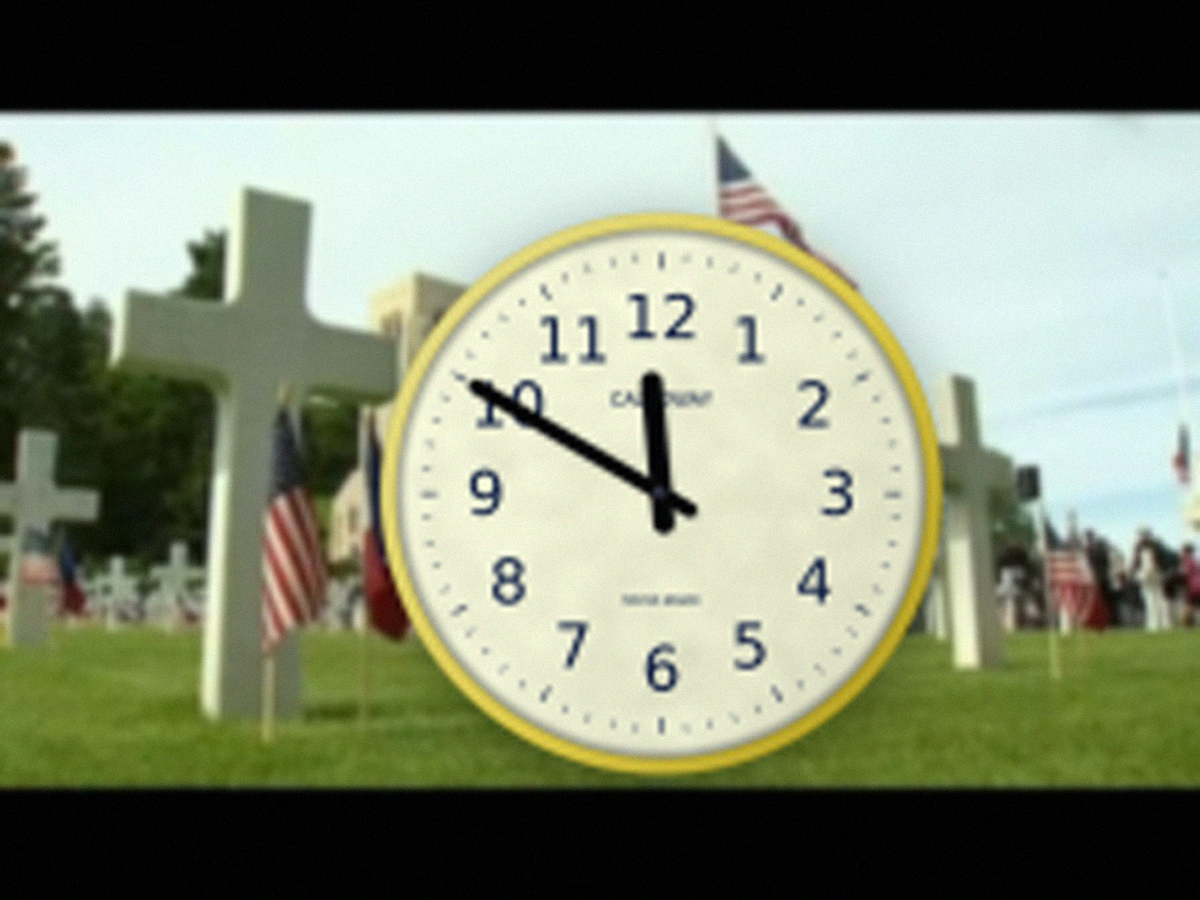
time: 11:50
